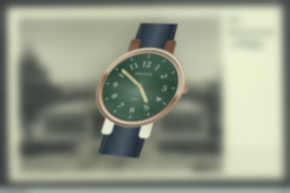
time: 4:51
